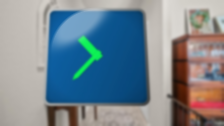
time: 10:37
